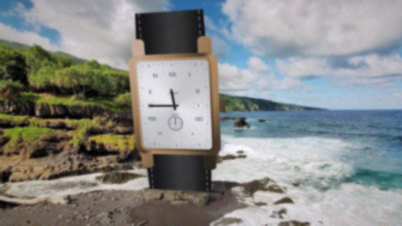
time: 11:45
